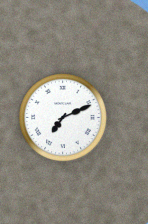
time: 7:11
